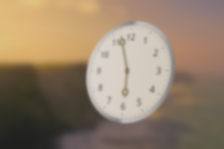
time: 5:57
